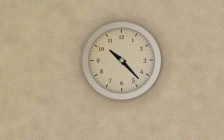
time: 10:23
